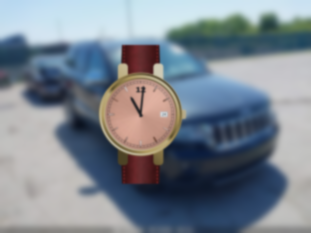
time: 11:01
